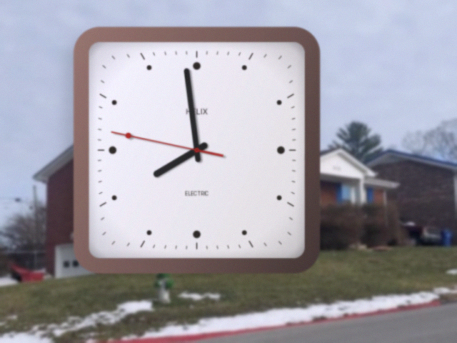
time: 7:58:47
